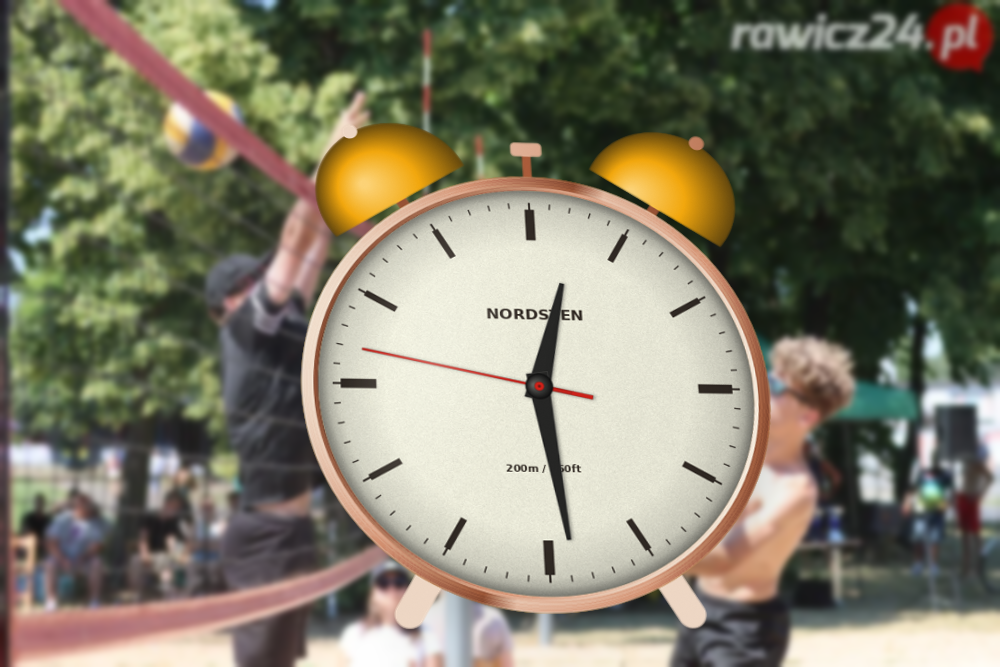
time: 12:28:47
